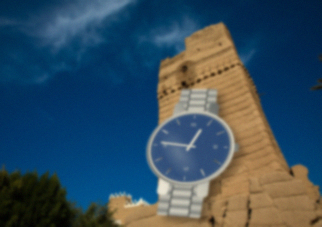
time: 12:46
